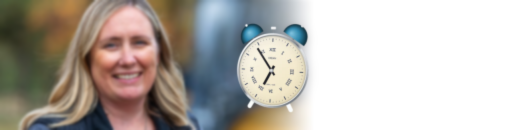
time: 6:54
